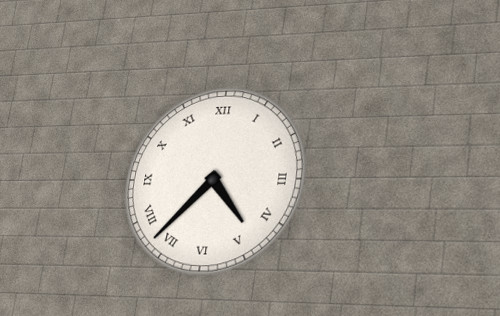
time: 4:37
